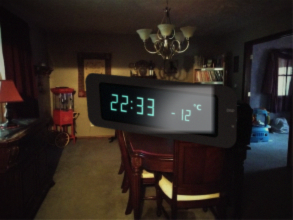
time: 22:33
